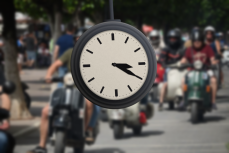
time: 3:20
